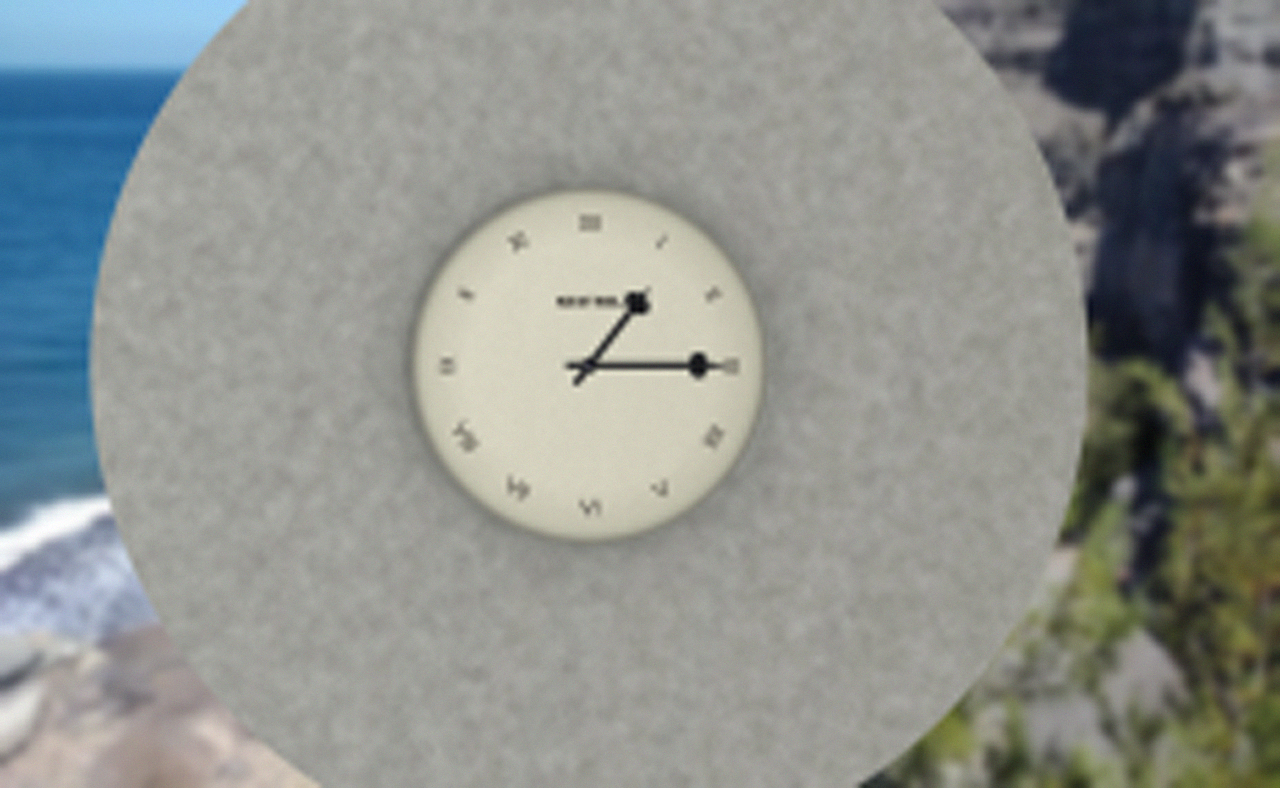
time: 1:15
